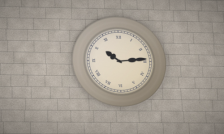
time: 10:14
